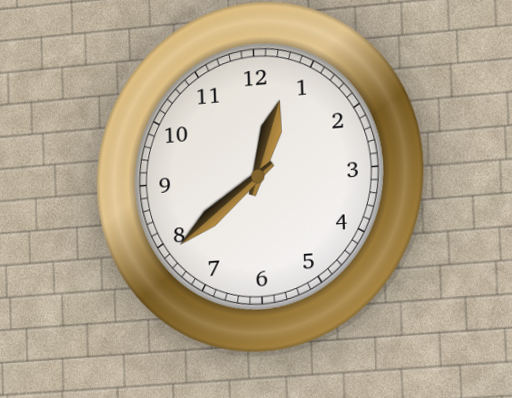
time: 12:39
